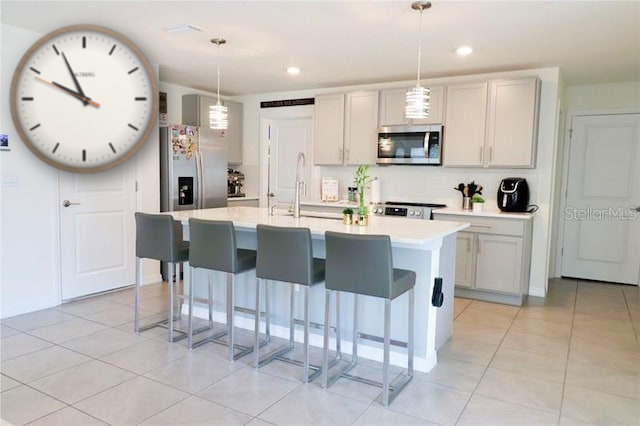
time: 9:55:49
